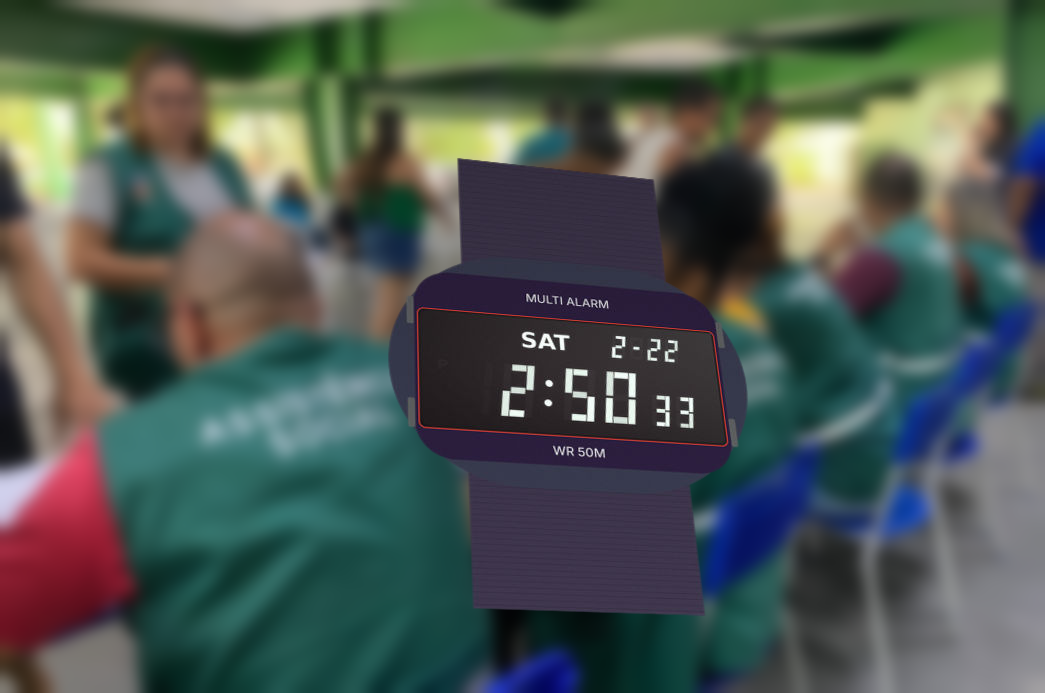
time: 2:50:33
